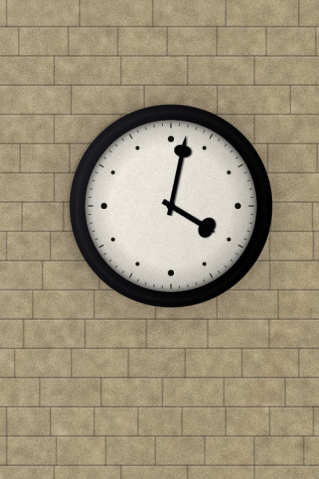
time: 4:02
